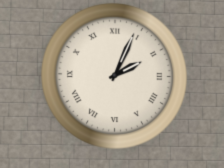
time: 2:04
